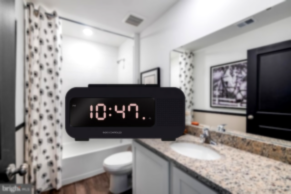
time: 10:47
